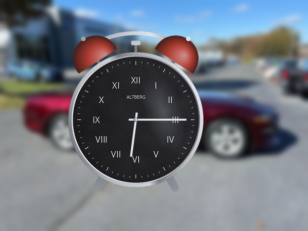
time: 6:15
